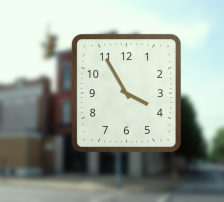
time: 3:55
